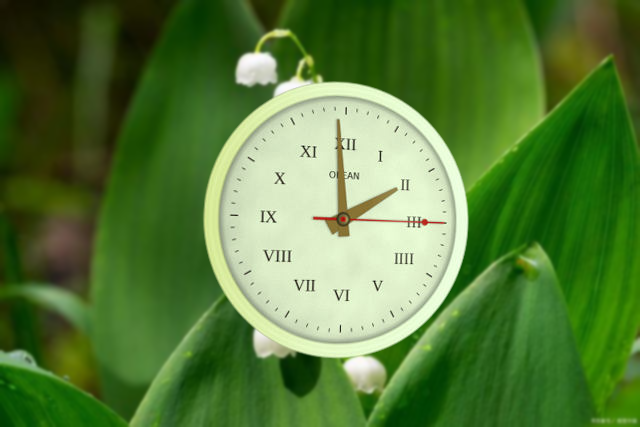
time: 1:59:15
